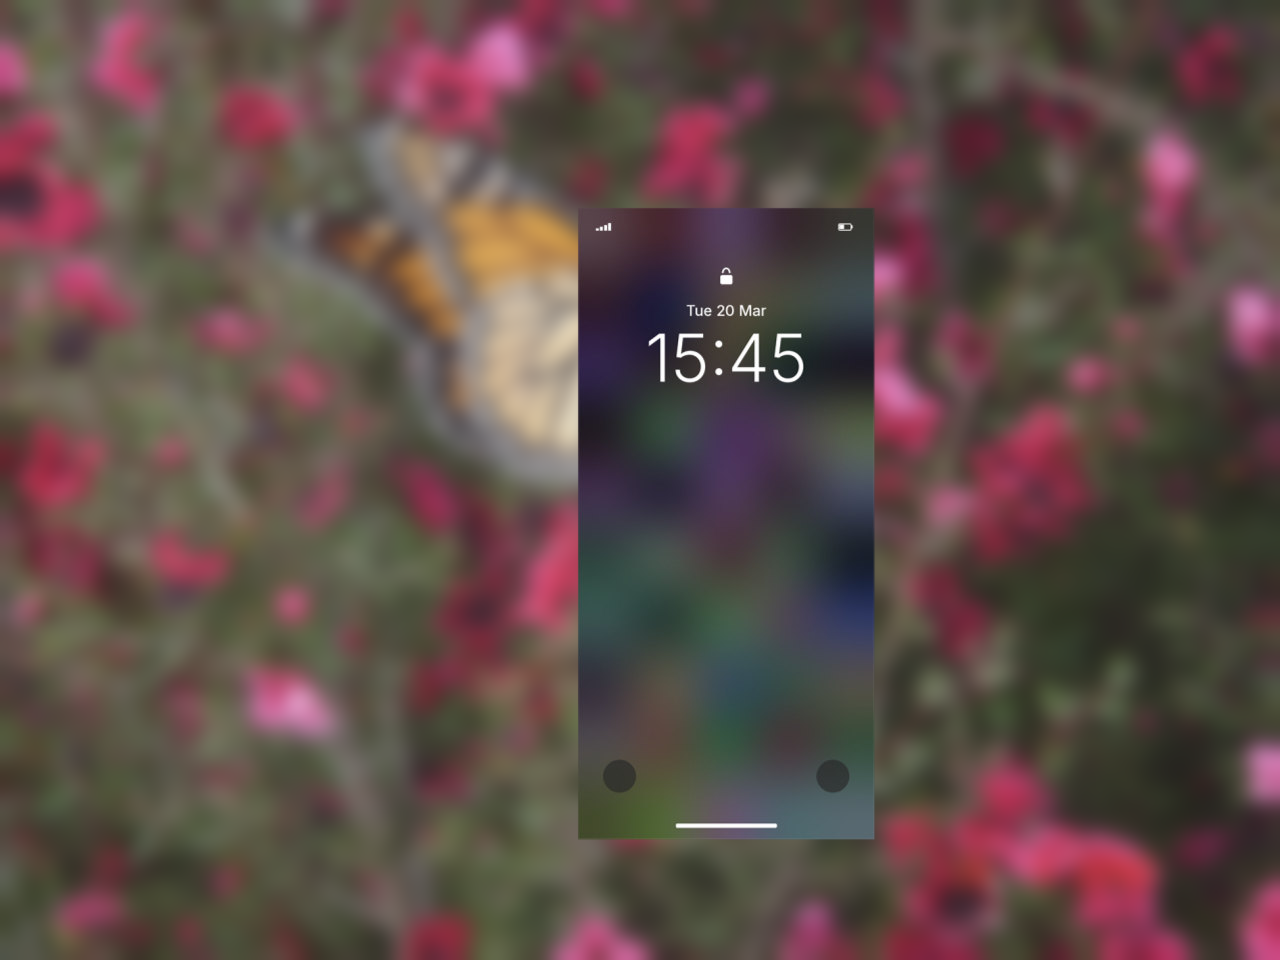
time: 15:45
